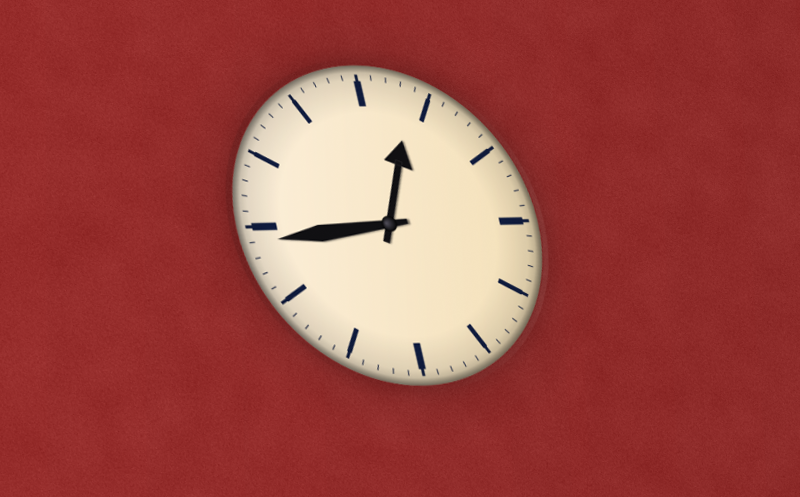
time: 12:44
